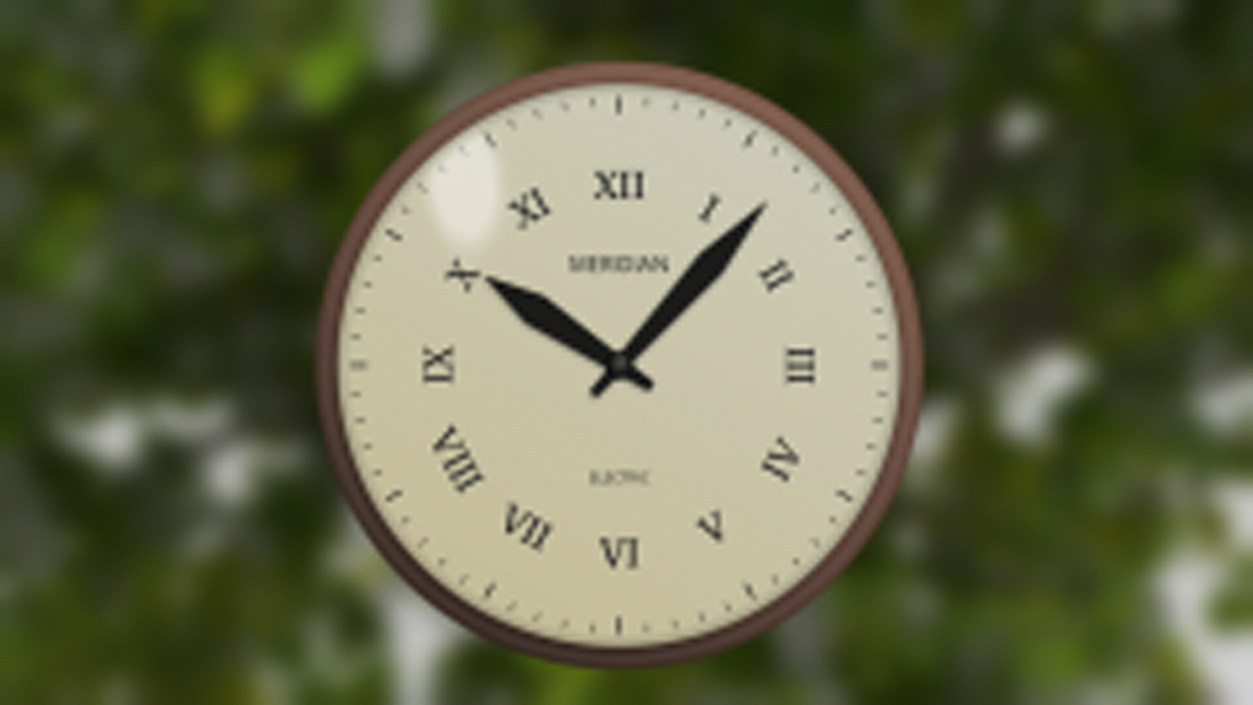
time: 10:07
